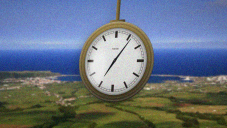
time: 7:06
